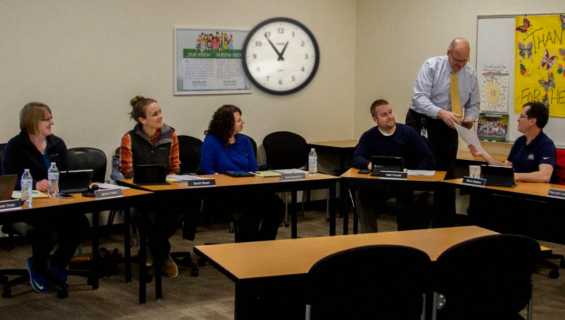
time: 12:54
